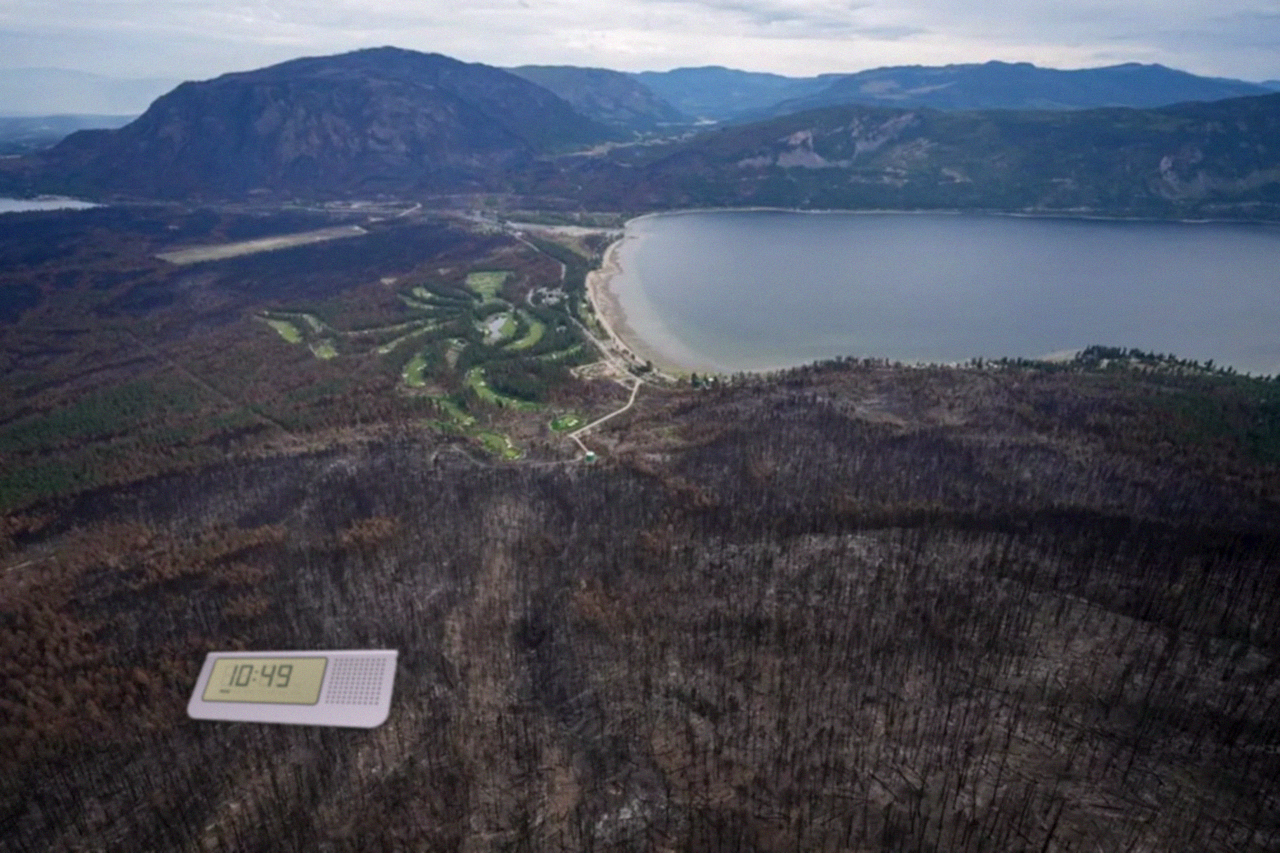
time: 10:49
